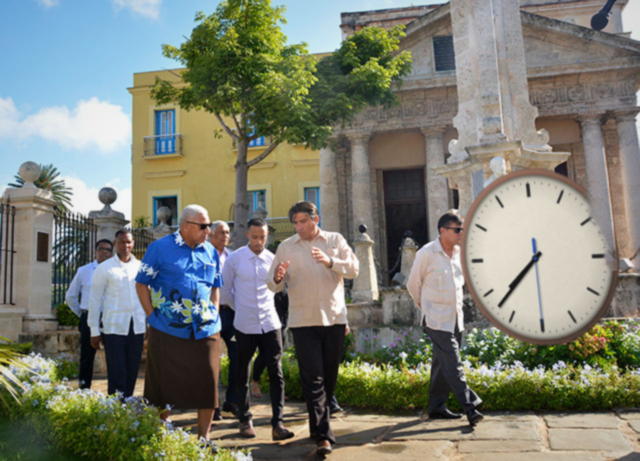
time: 7:37:30
